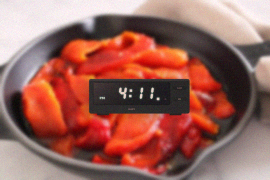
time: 4:11
